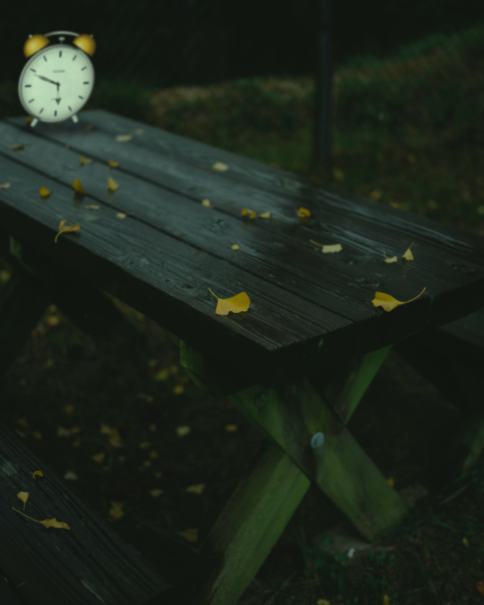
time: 5:49
